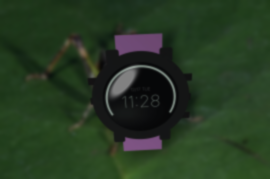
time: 11:28
